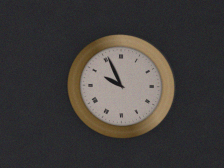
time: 9:56
